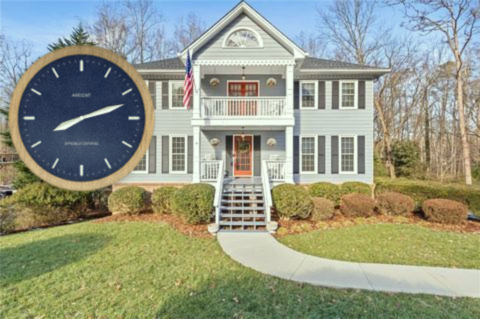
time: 8:12
